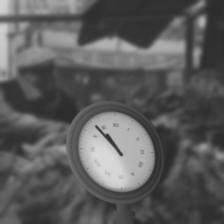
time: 10:53
